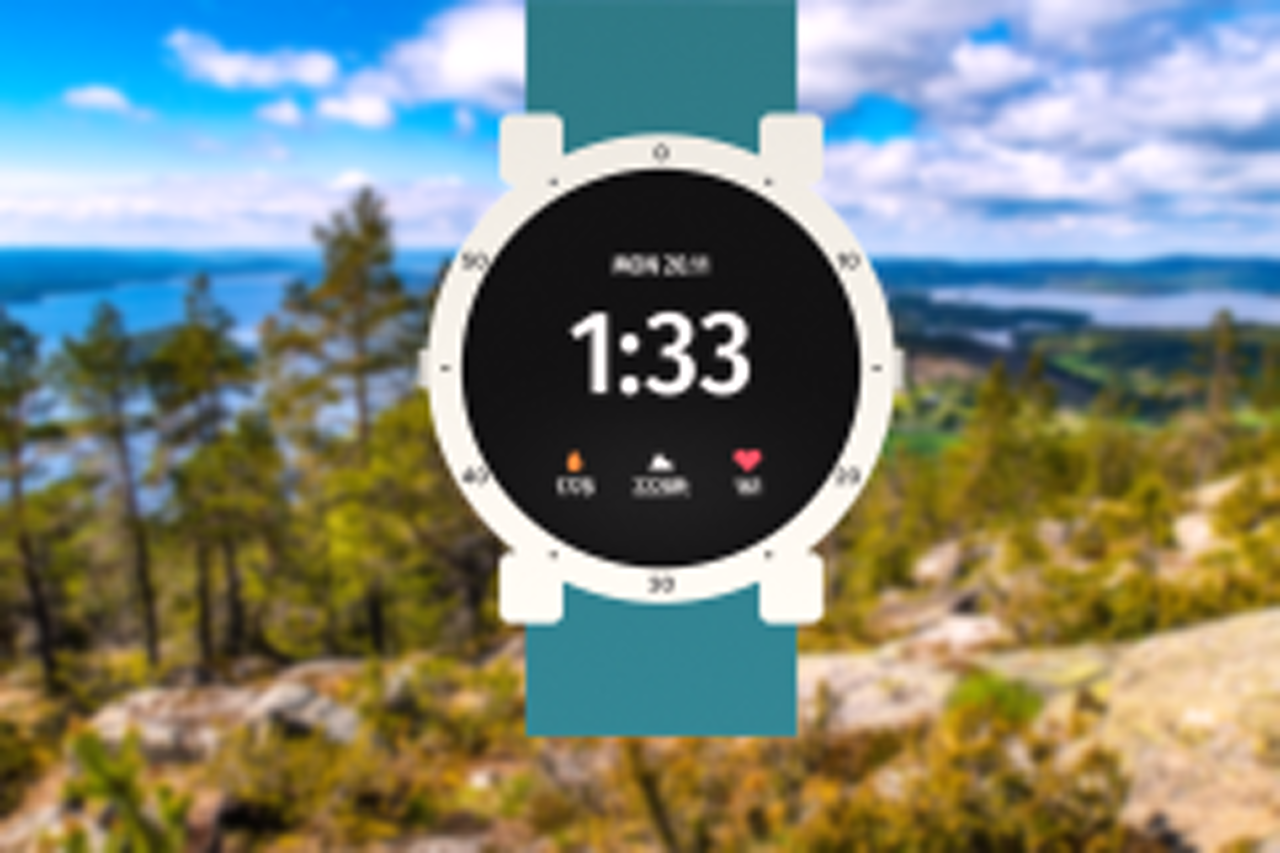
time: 1:33
